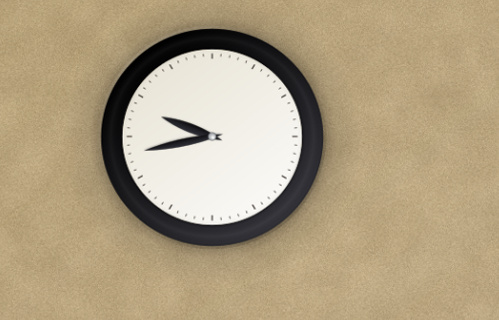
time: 9:43
